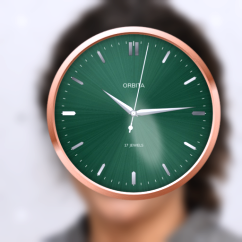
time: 10:14:02
